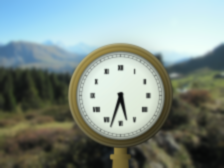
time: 5:33
